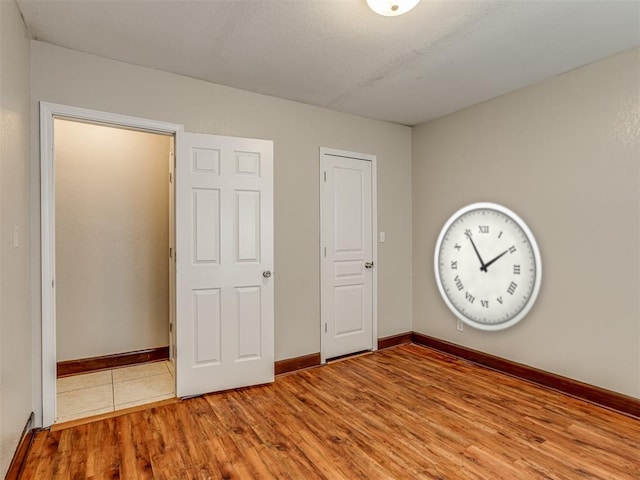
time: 1:55
